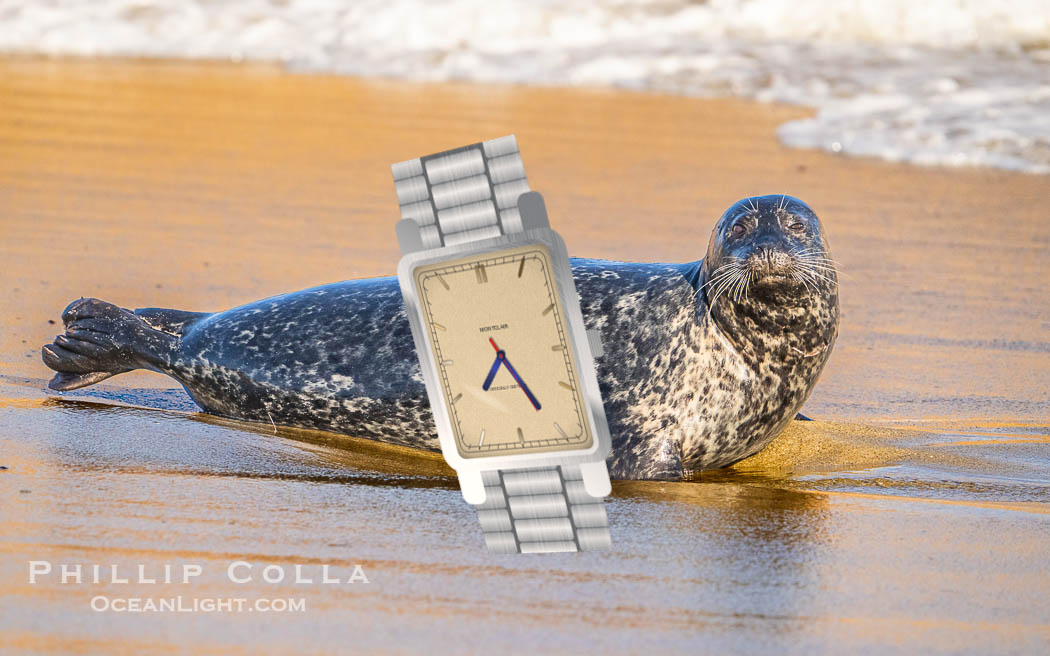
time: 7:25:26
